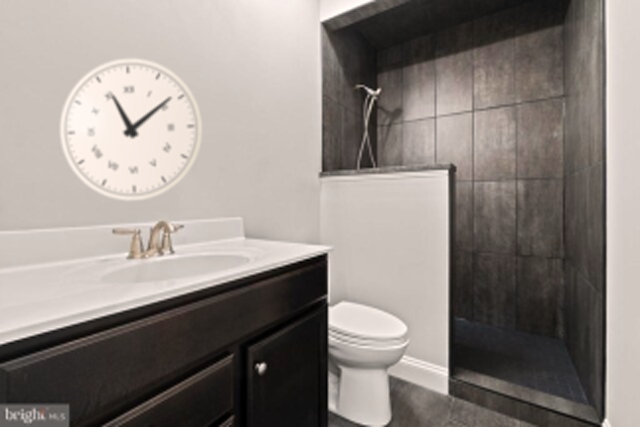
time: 11:09
